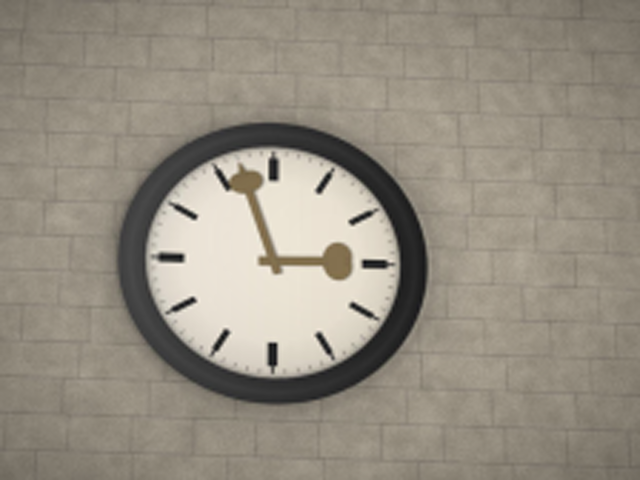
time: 2:57
